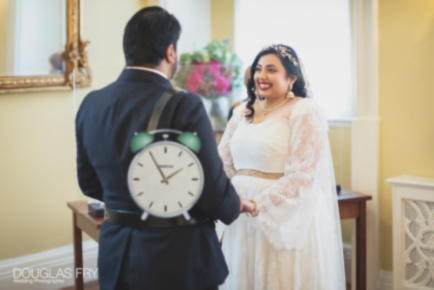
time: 1:55
